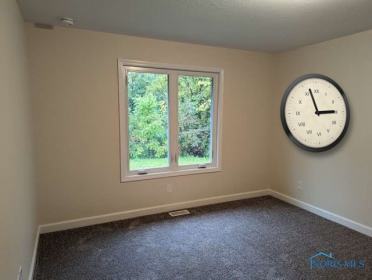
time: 2:57
